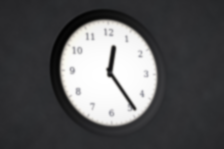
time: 12:24
